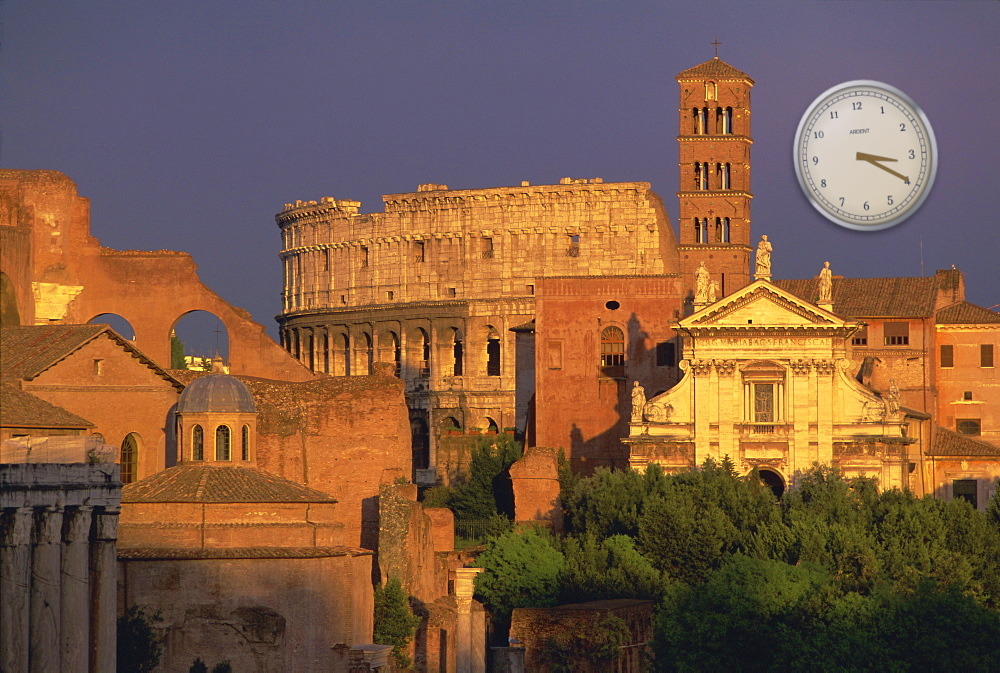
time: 3:20
